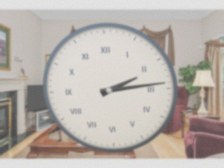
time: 2:14
